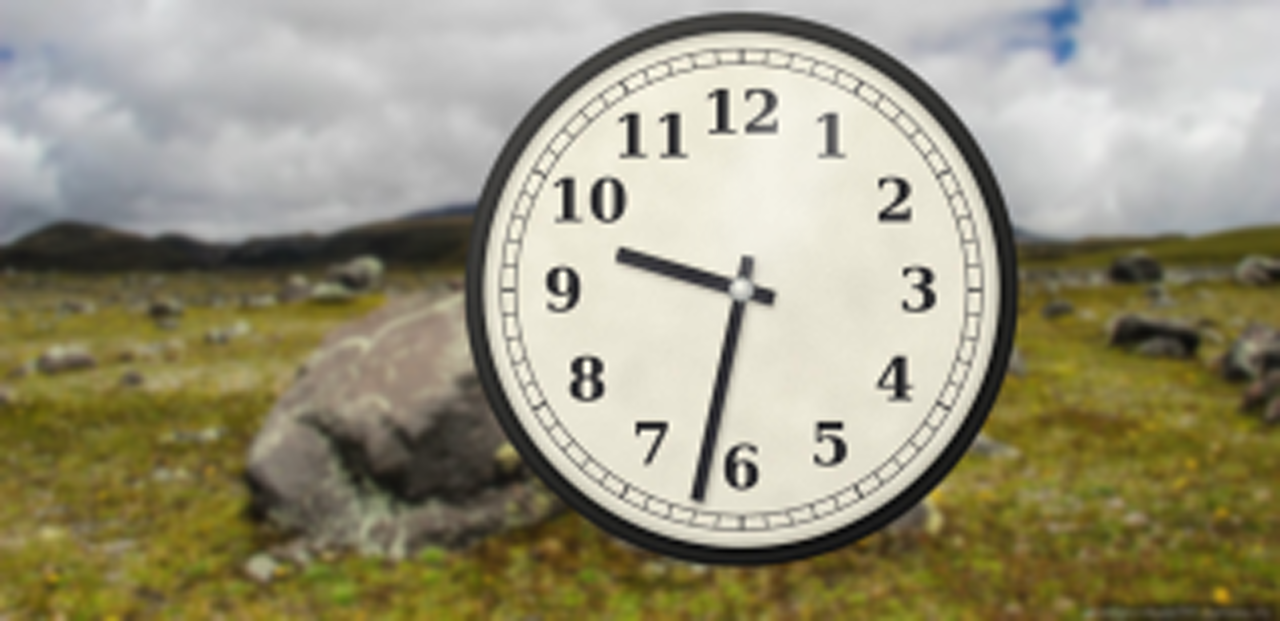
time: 9:32
